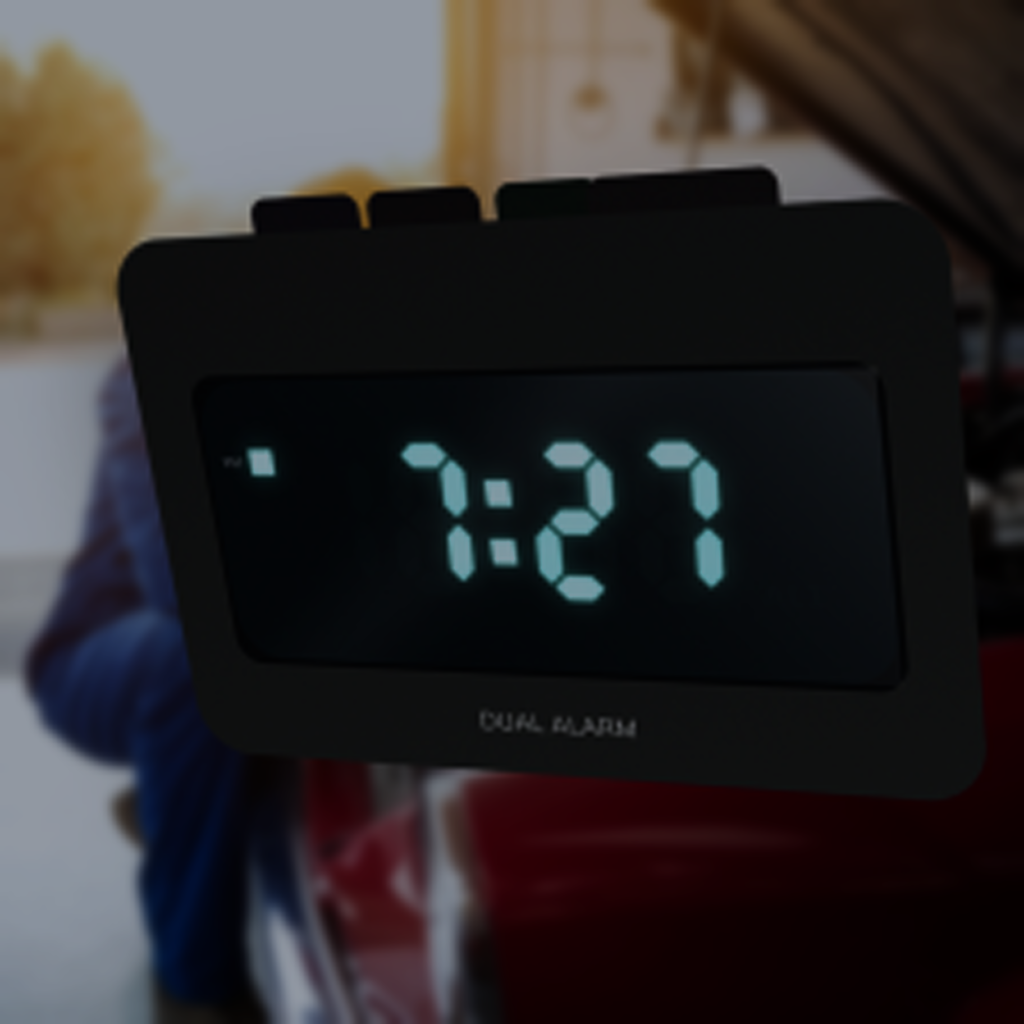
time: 7:27
